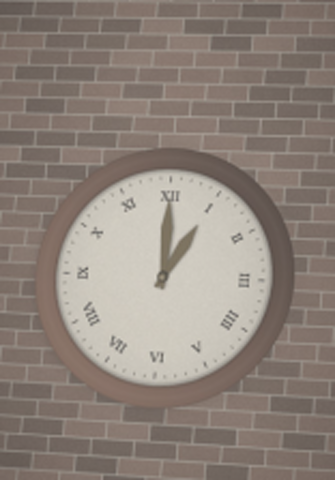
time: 1:00
